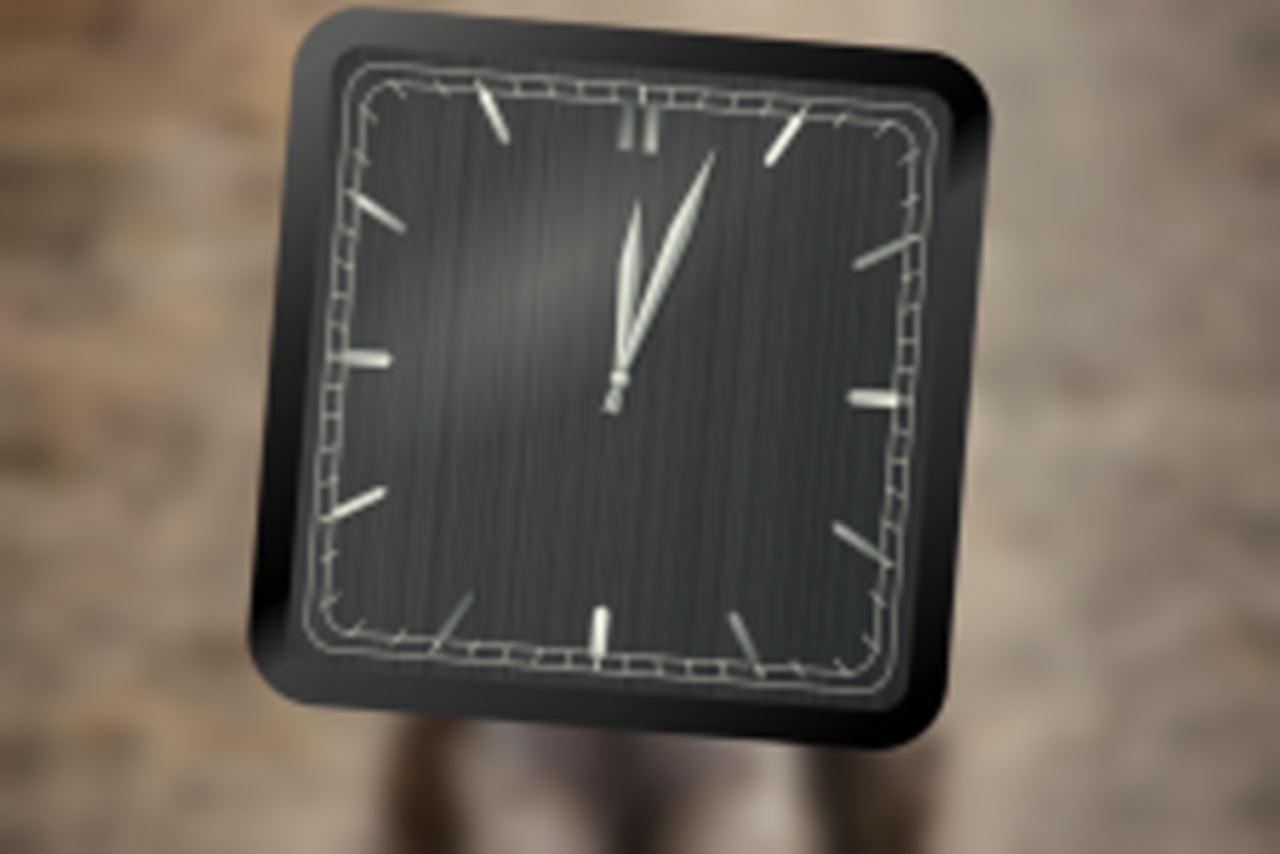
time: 12:03
